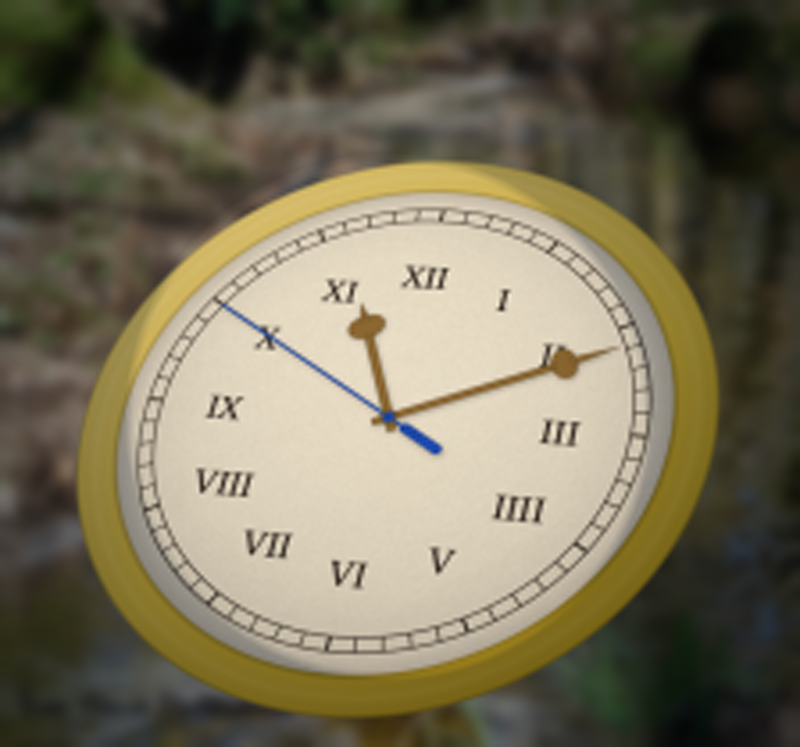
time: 11:10:50
